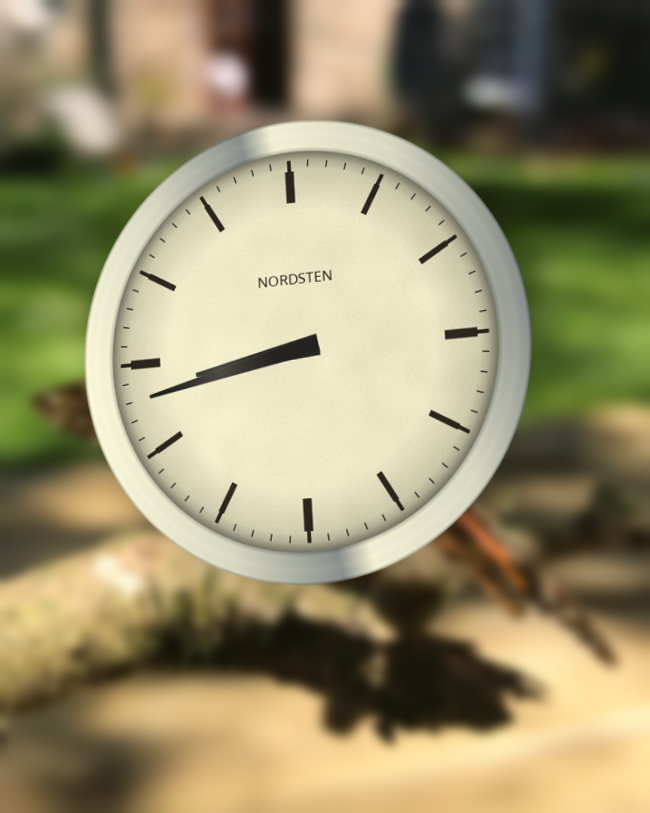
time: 8:43
